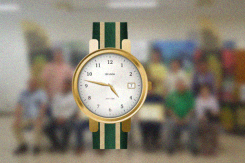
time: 4:47
